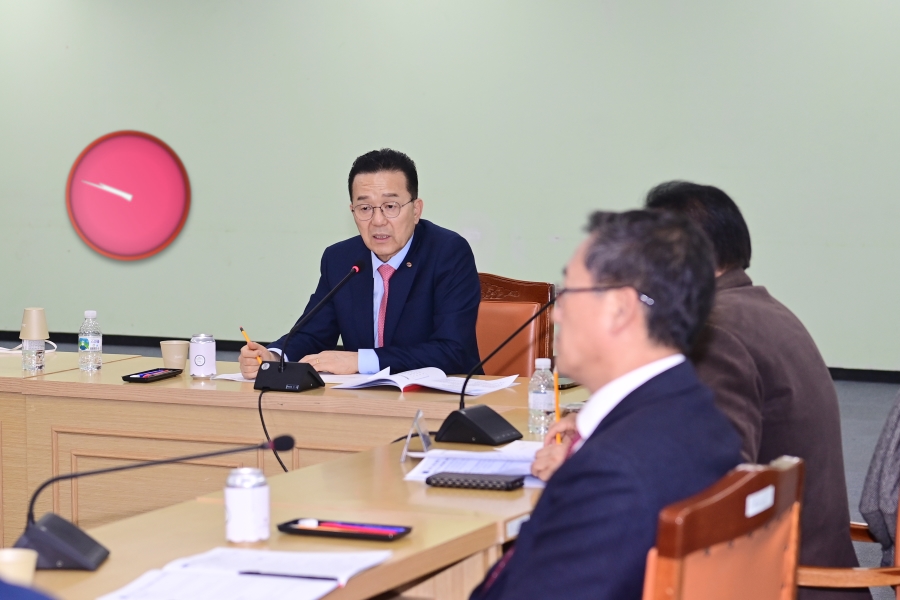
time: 9:48
